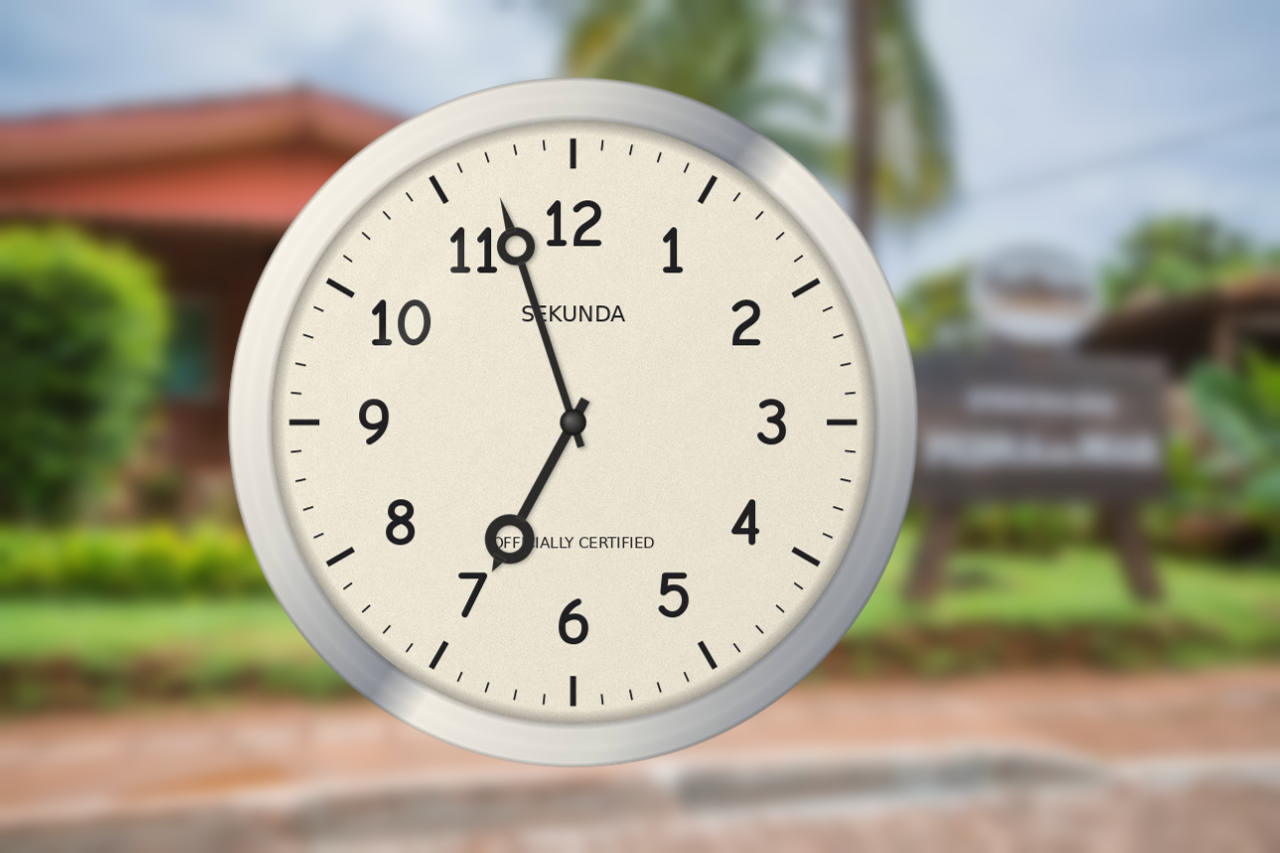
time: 6:57
